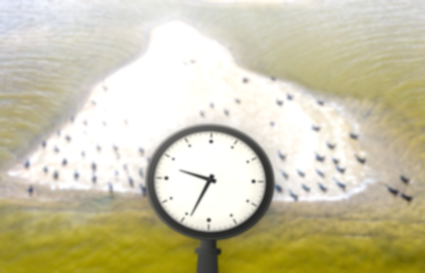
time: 9:34
